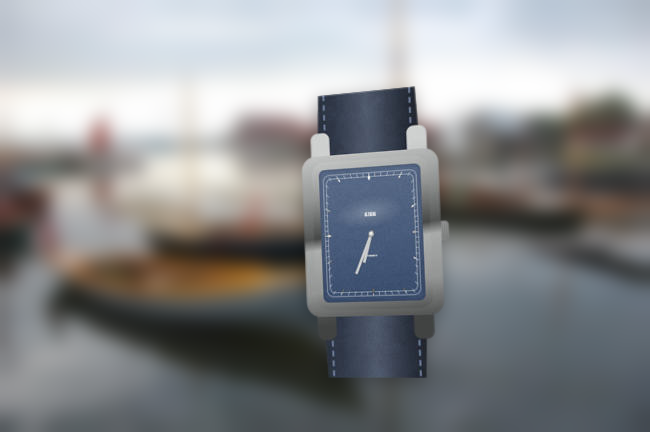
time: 6:34
